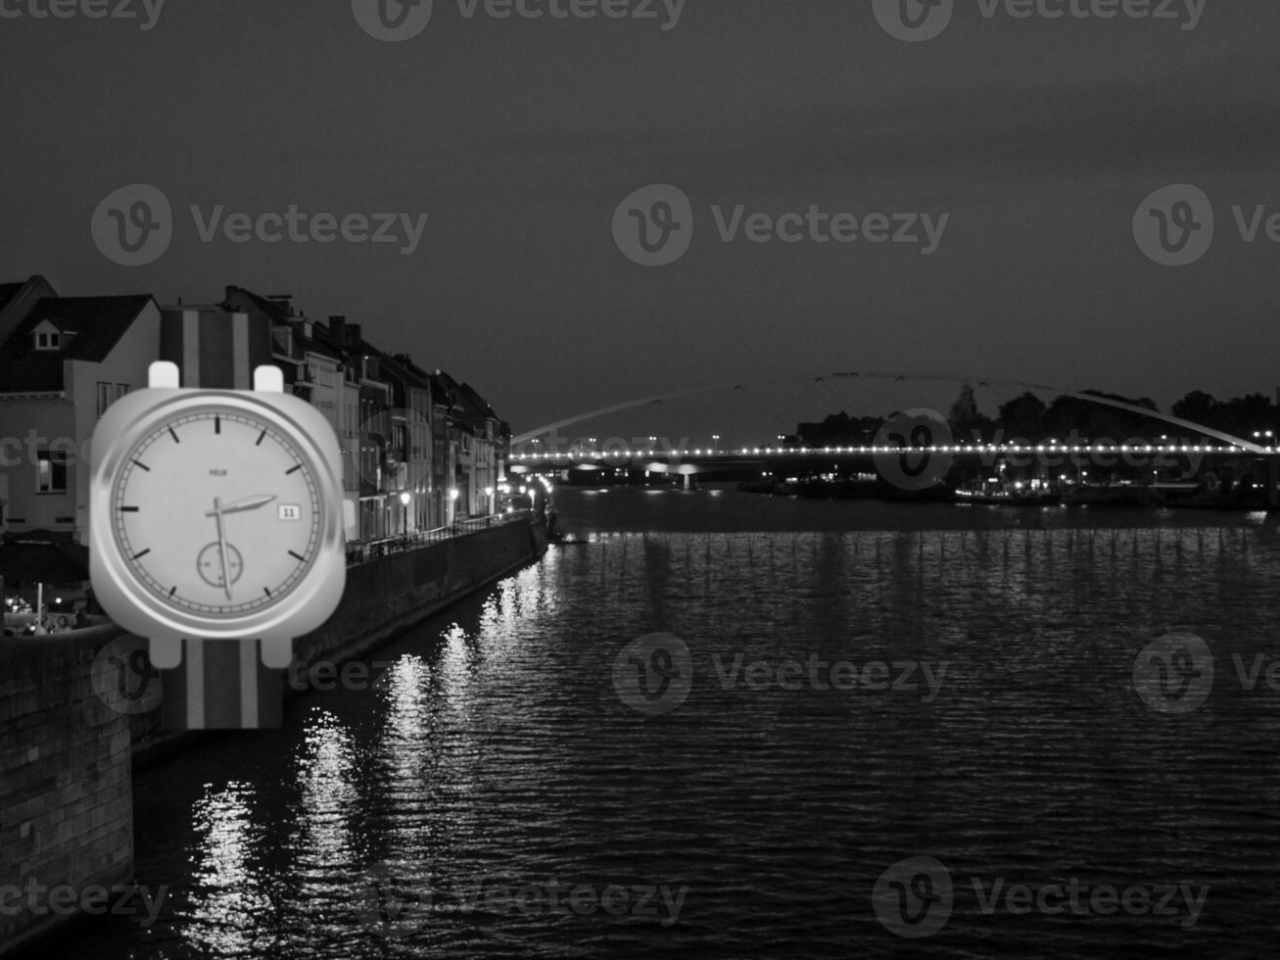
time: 2:29
